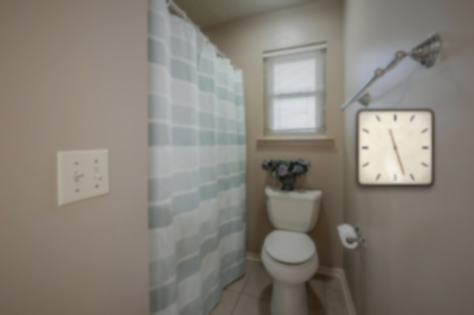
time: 11:27
